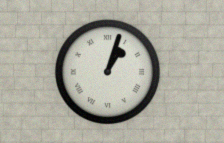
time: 1:03
